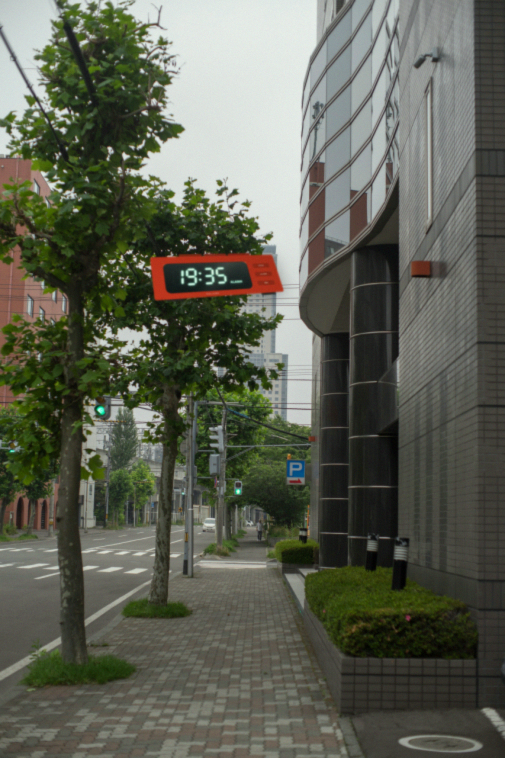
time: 19:35
